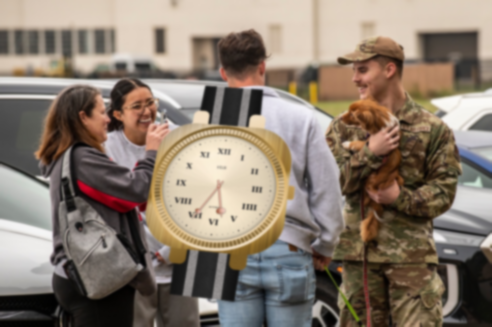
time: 5:35
